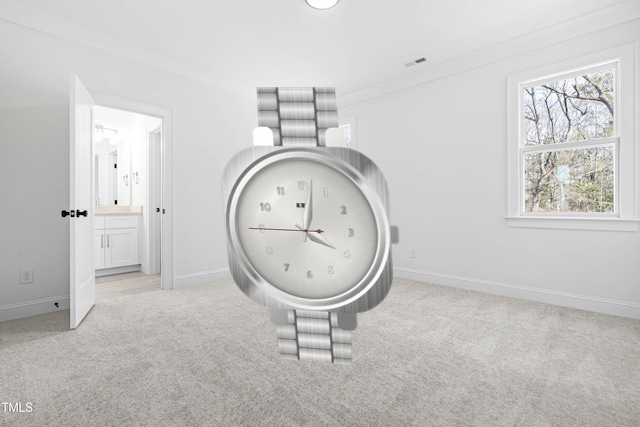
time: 4:01:45
